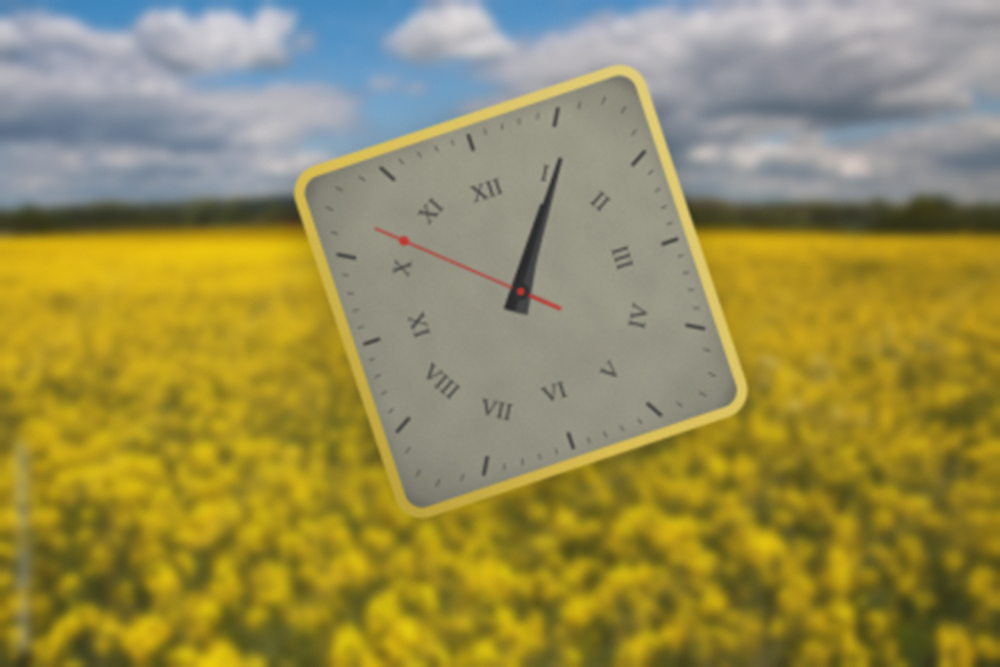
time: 1:05:52
